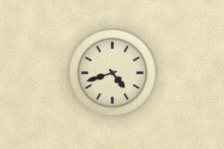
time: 4:42
